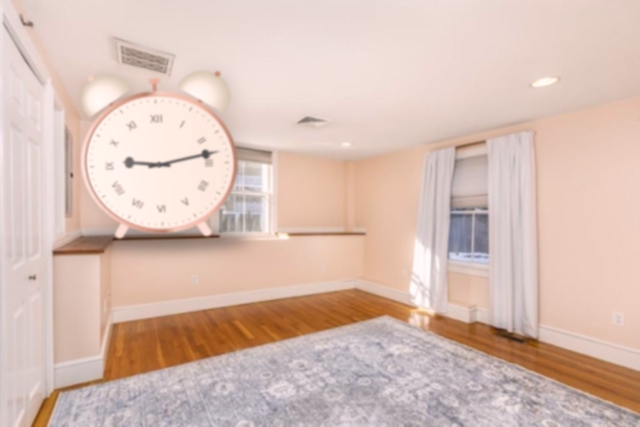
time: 9:13
